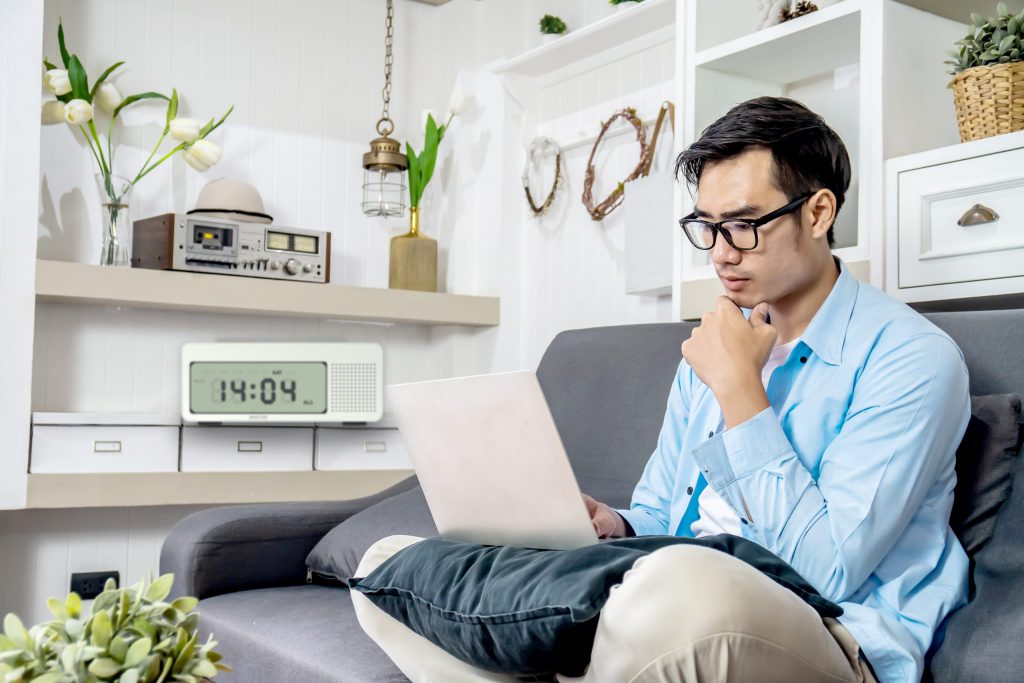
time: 14:04
